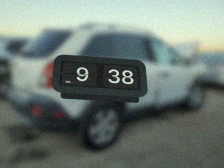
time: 9:38
